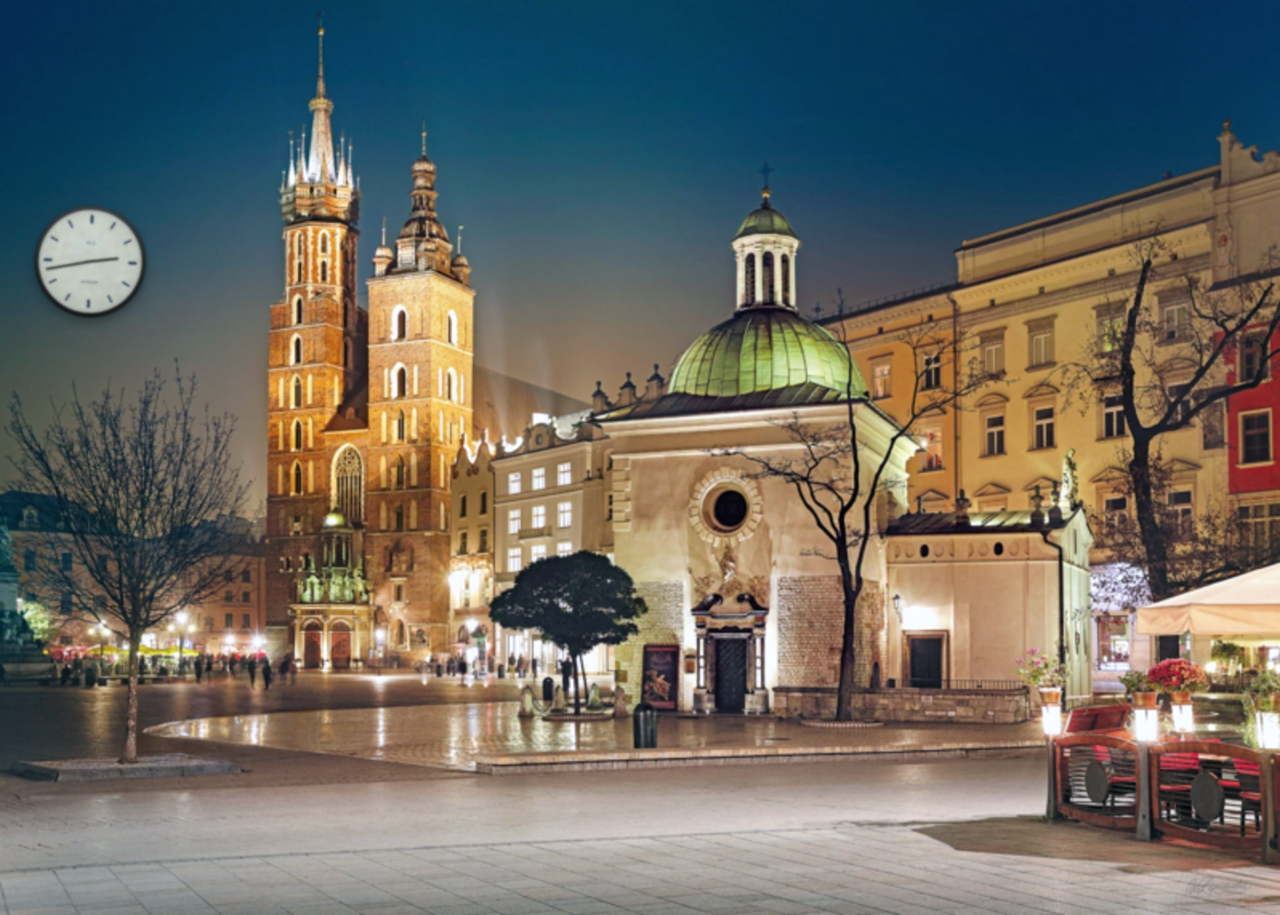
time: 2:43
